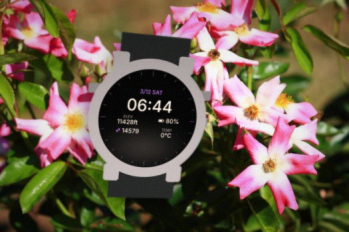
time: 6:44
